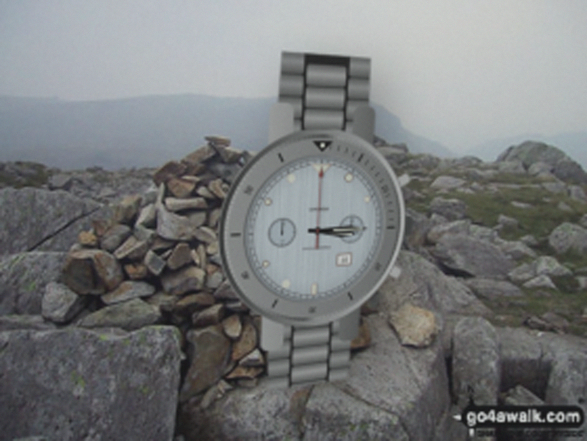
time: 3:15
